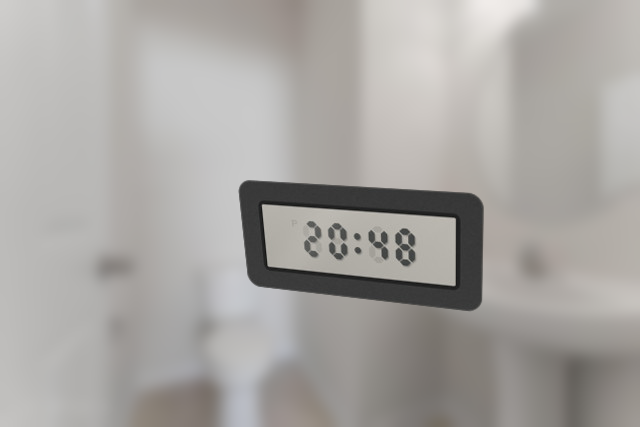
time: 20:48
